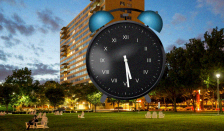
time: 5:29
